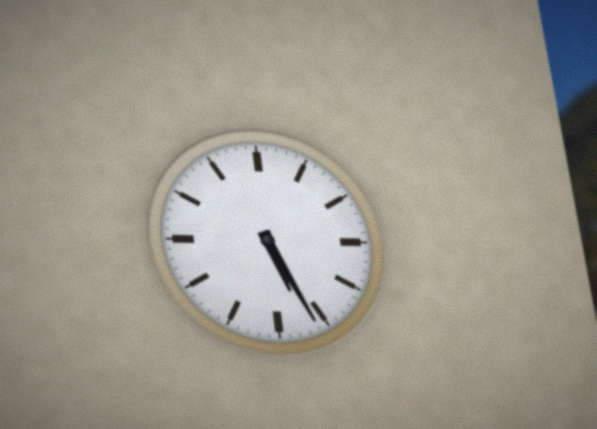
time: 5:26
